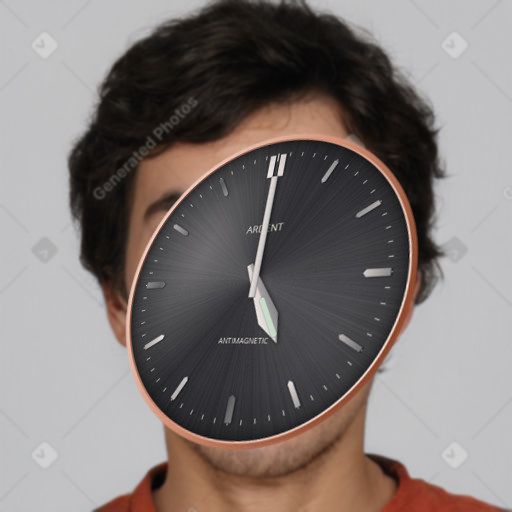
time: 5:00
